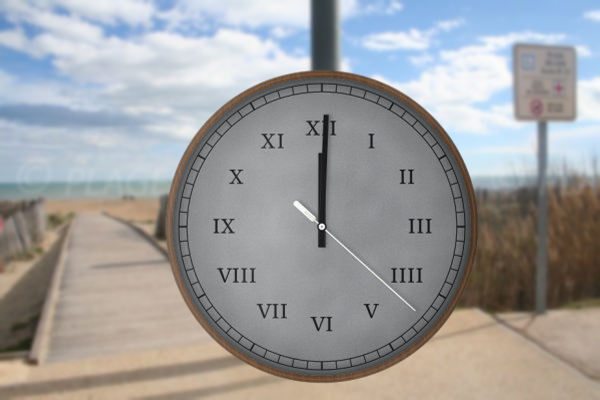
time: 12:00:22
